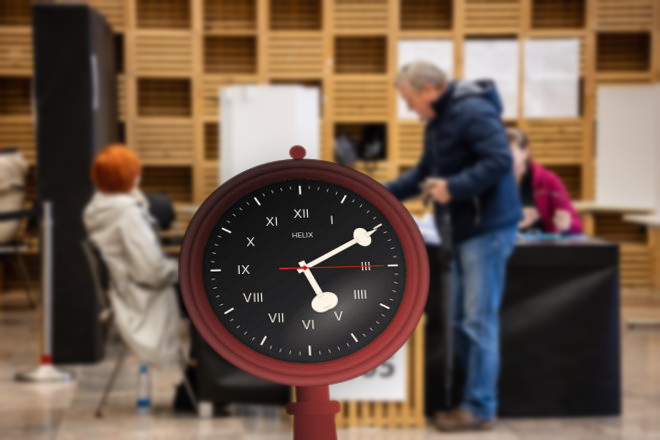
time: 5:10:15
